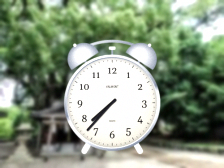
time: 7:37
